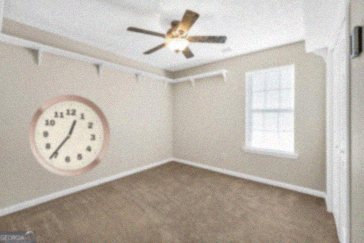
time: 12:36
